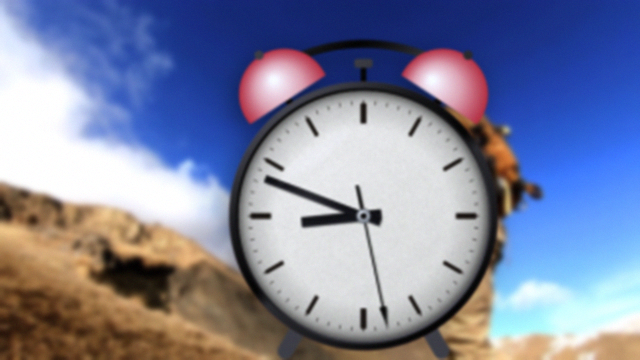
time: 8:48:28
